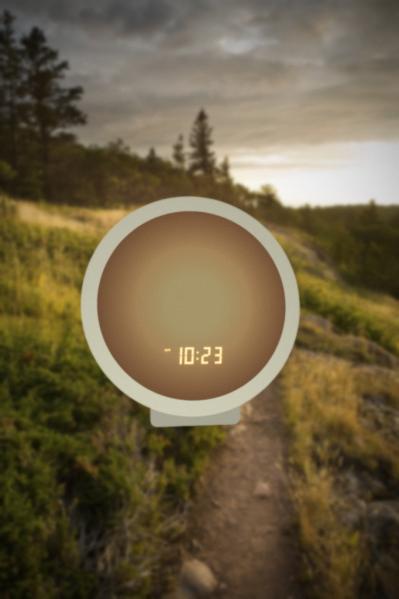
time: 10:23
